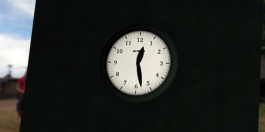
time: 12:28
